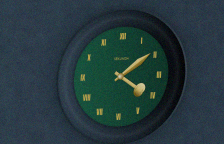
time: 4:09
